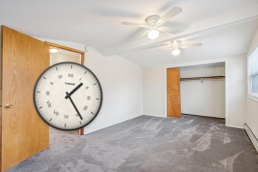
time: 1:24
